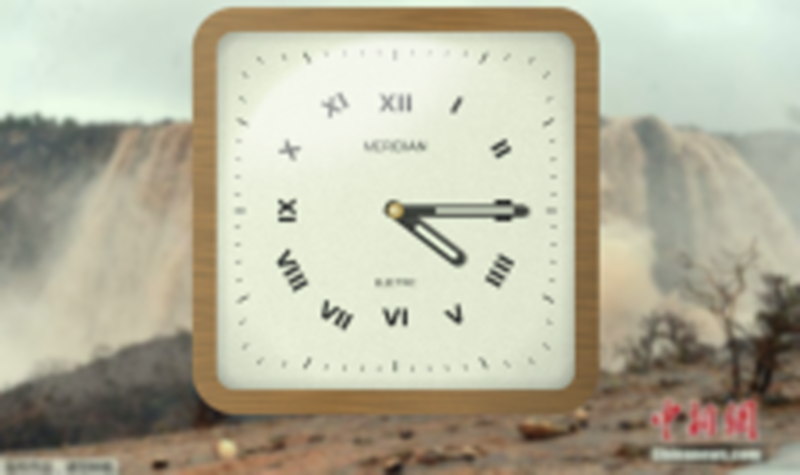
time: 4:15
